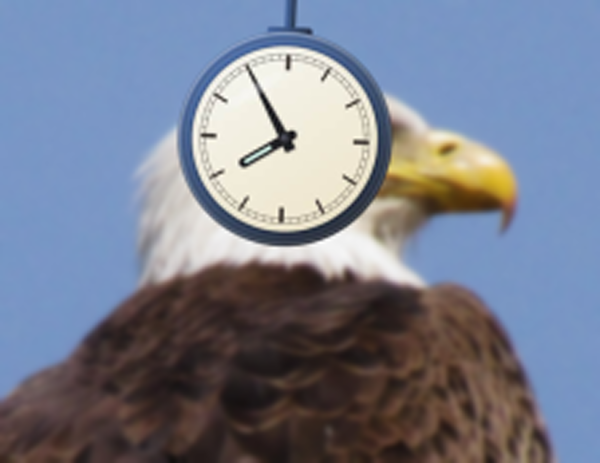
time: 7:55
